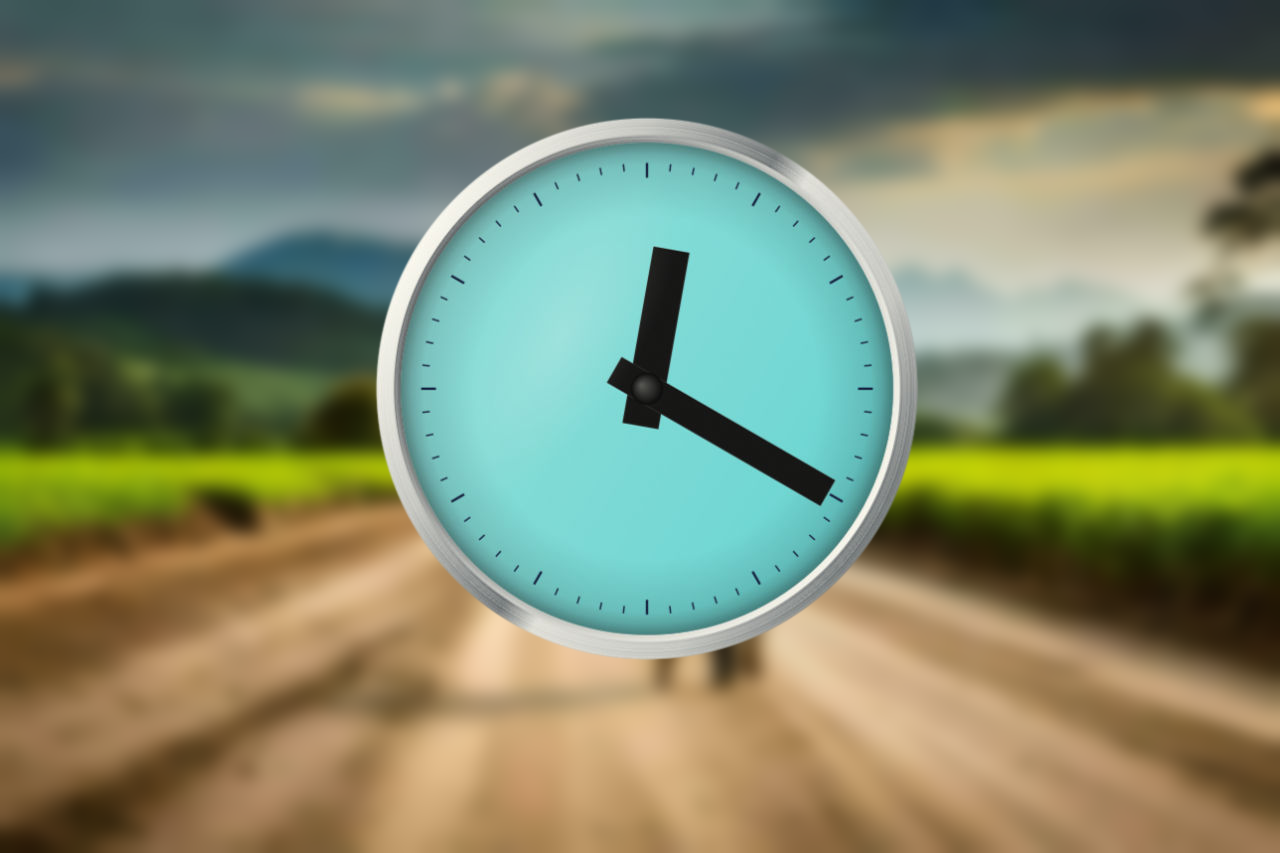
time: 12:20
